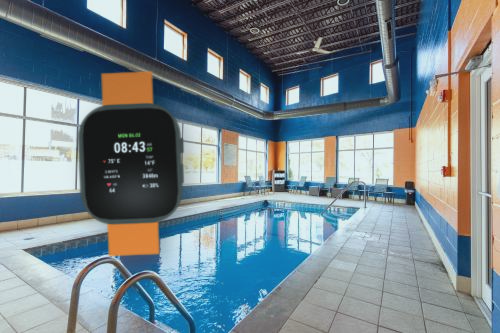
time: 8:43
